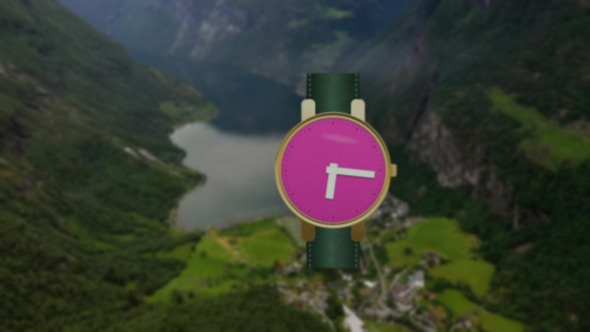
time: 6:16
